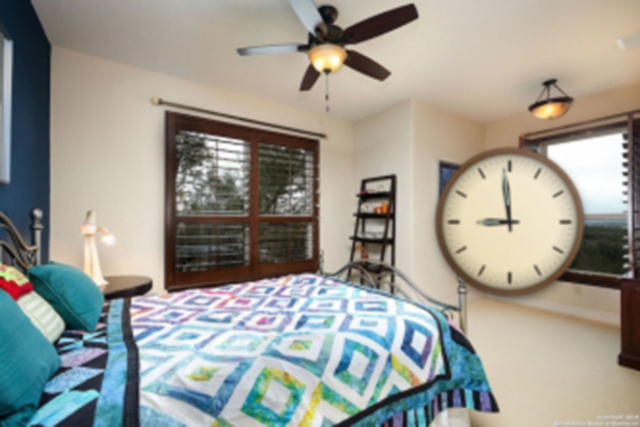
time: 8:59
